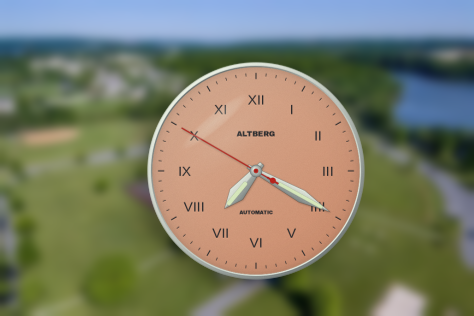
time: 7:19:50
